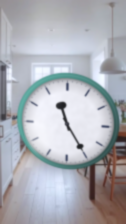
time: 11:25
